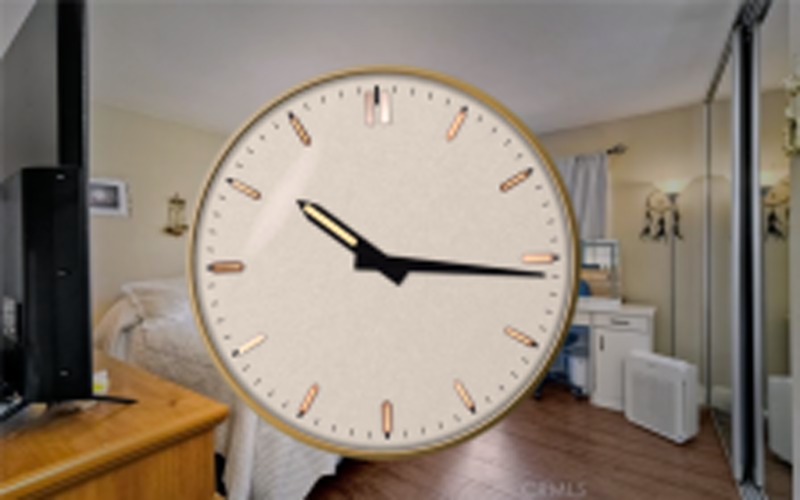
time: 10:16
